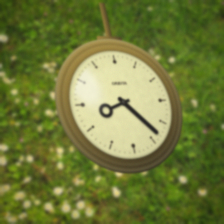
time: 8:23
